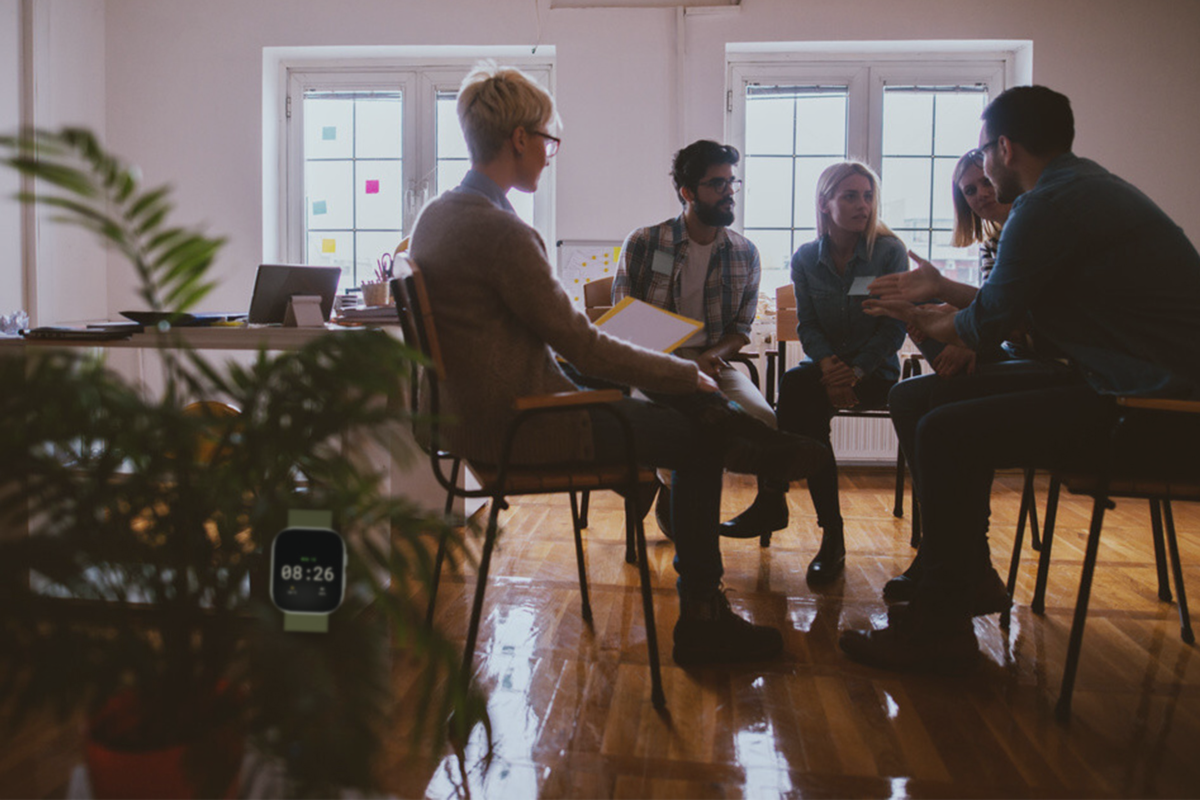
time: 8:26
